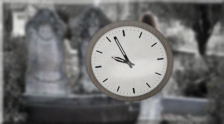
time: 9:57
